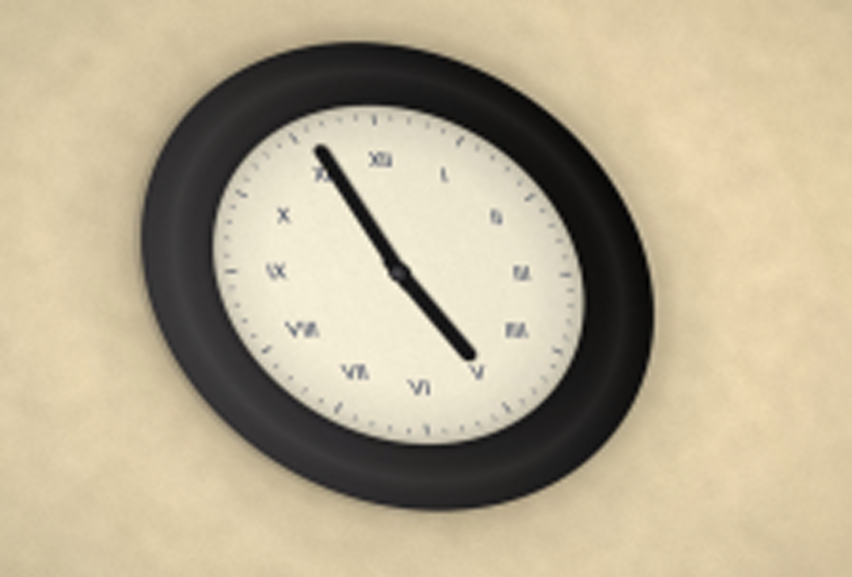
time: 4:56
